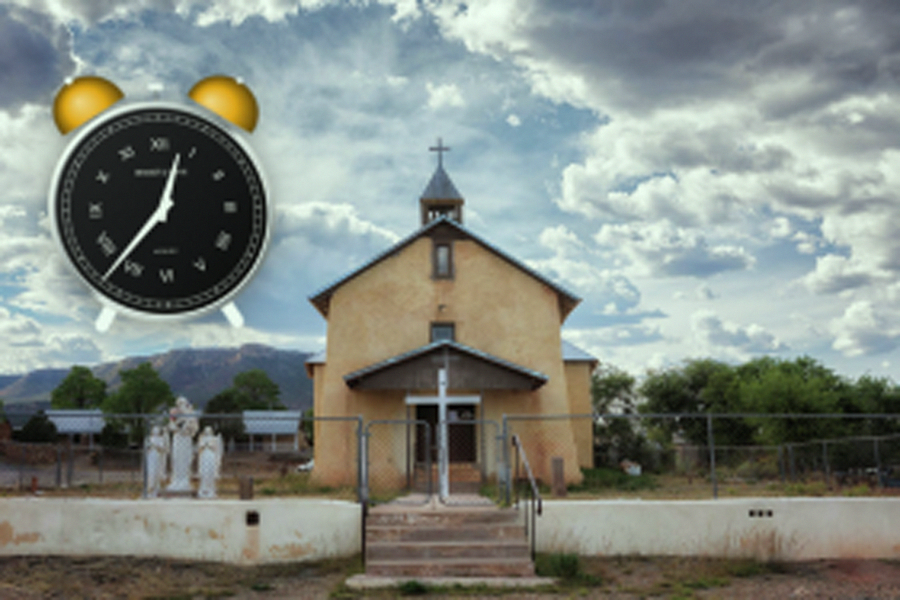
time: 12:37
